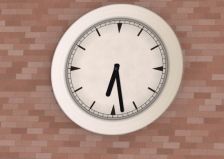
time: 6:28
